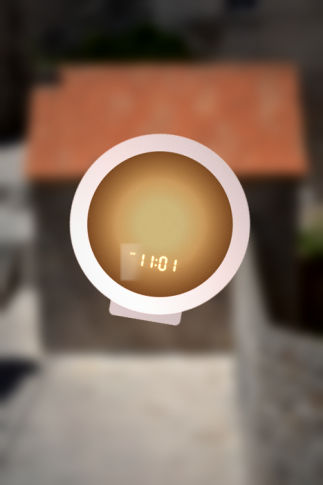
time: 11:01
